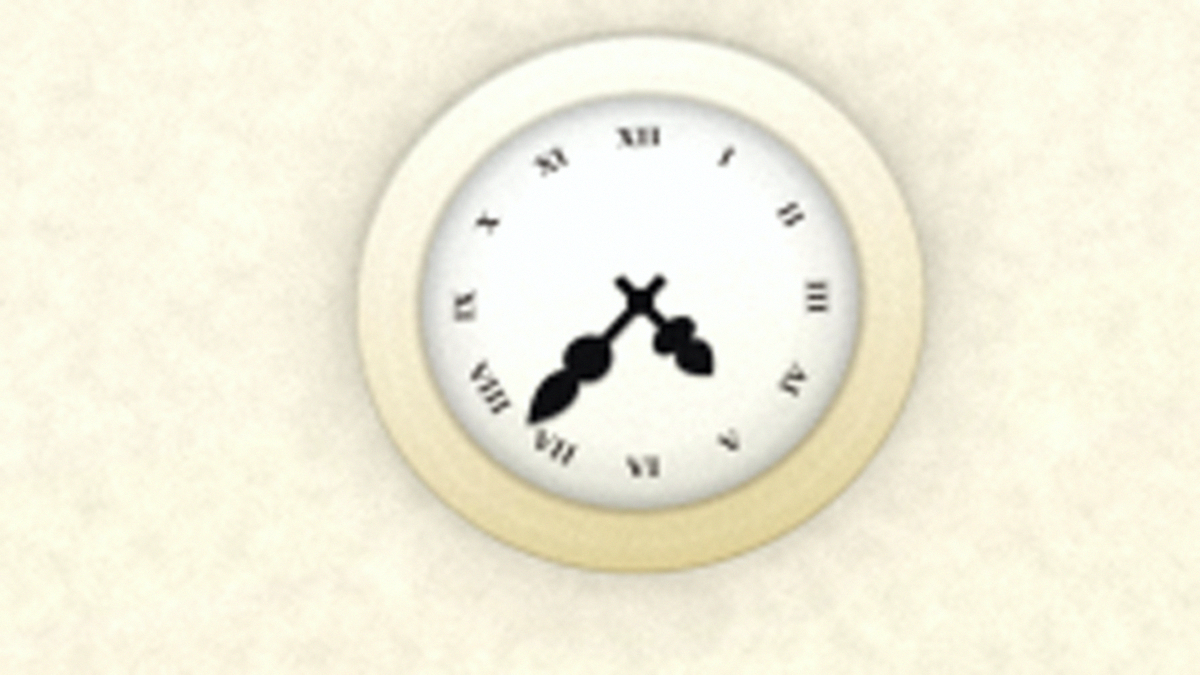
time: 4:37
